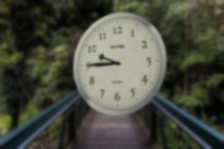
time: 9:45
